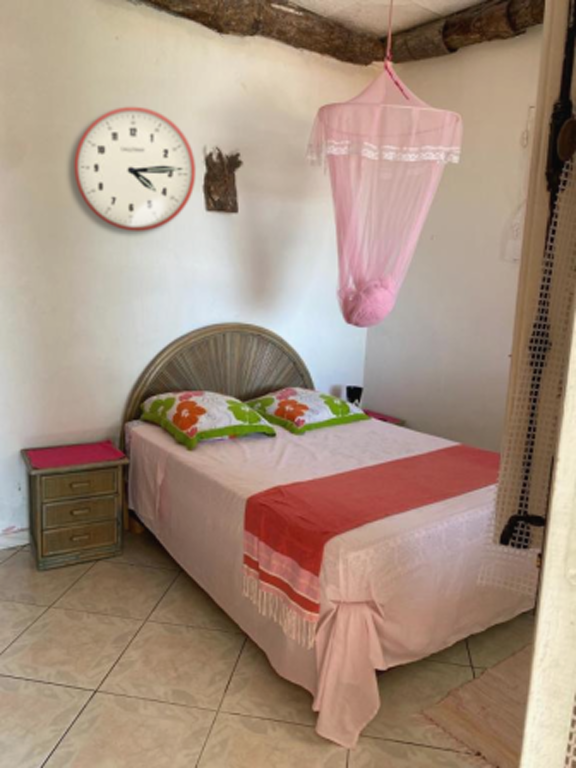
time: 4:14
